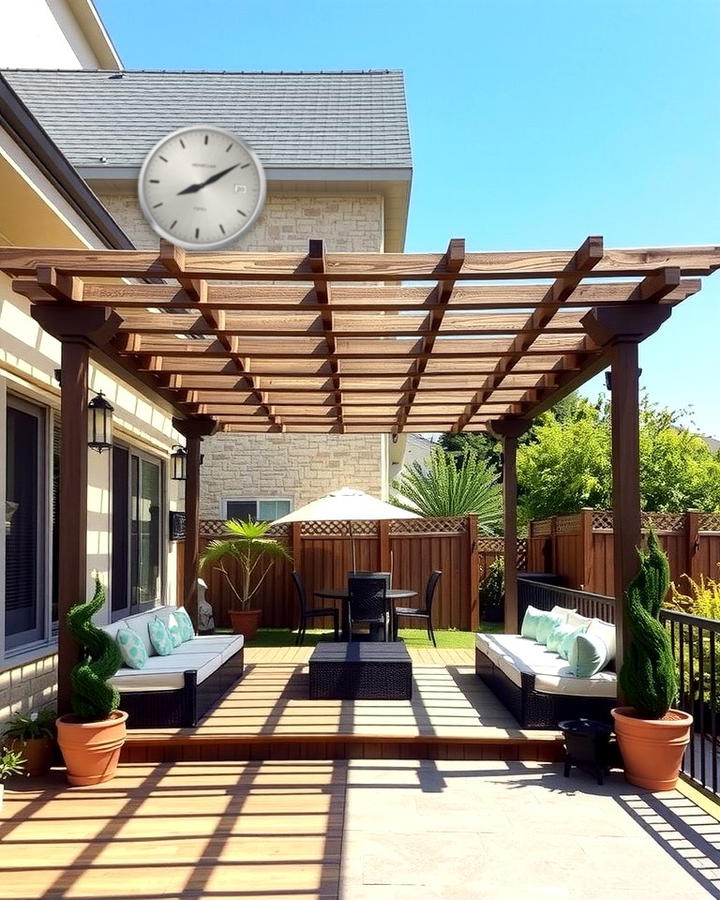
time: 8:09
